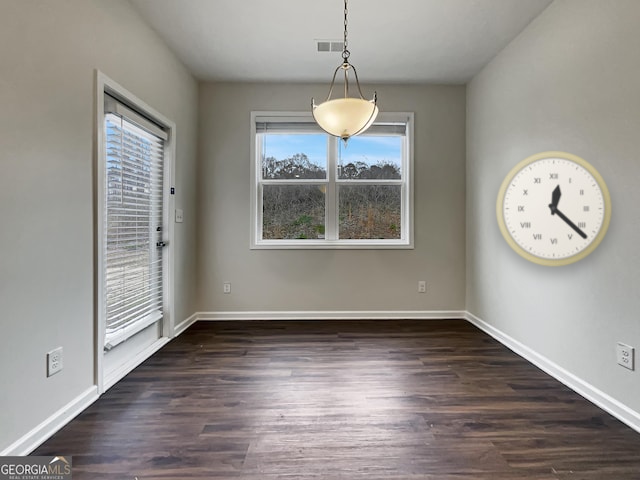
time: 12:22
